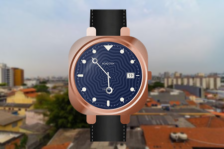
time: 5:53
